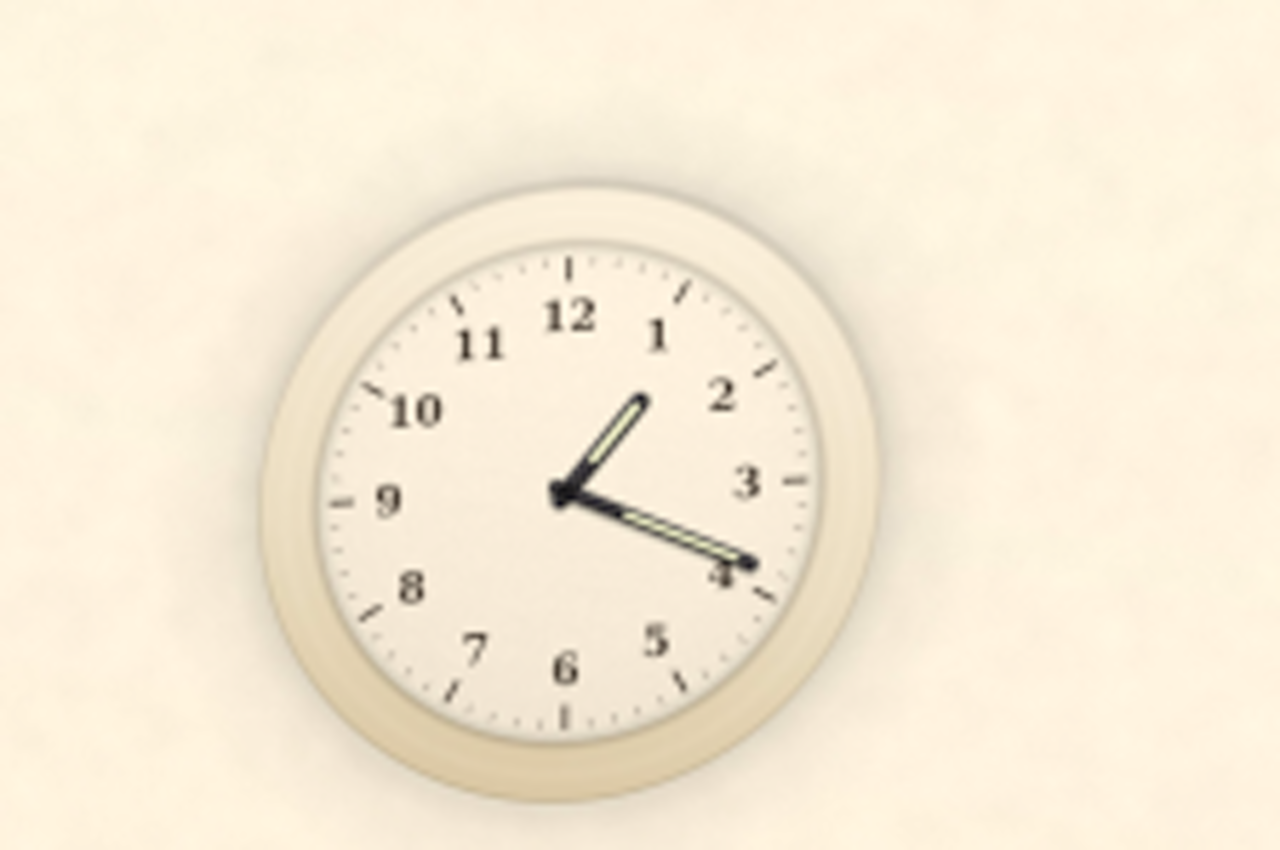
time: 1:19
